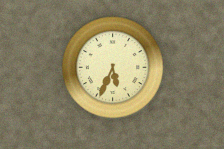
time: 5:34
